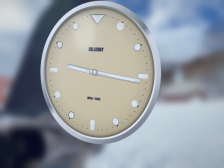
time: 9:16
